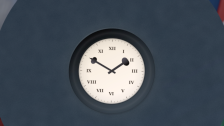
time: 1:50
